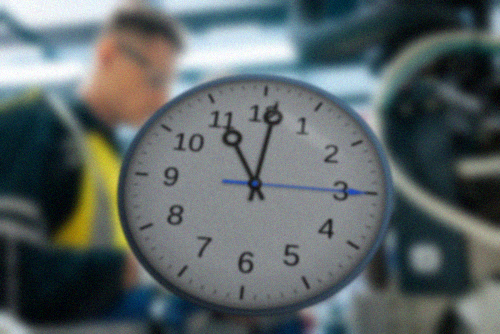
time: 11:01:15
